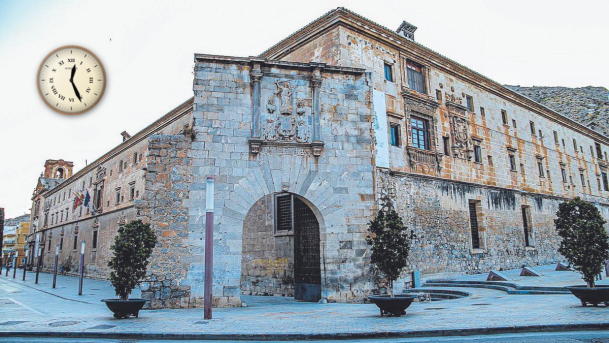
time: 12:26
